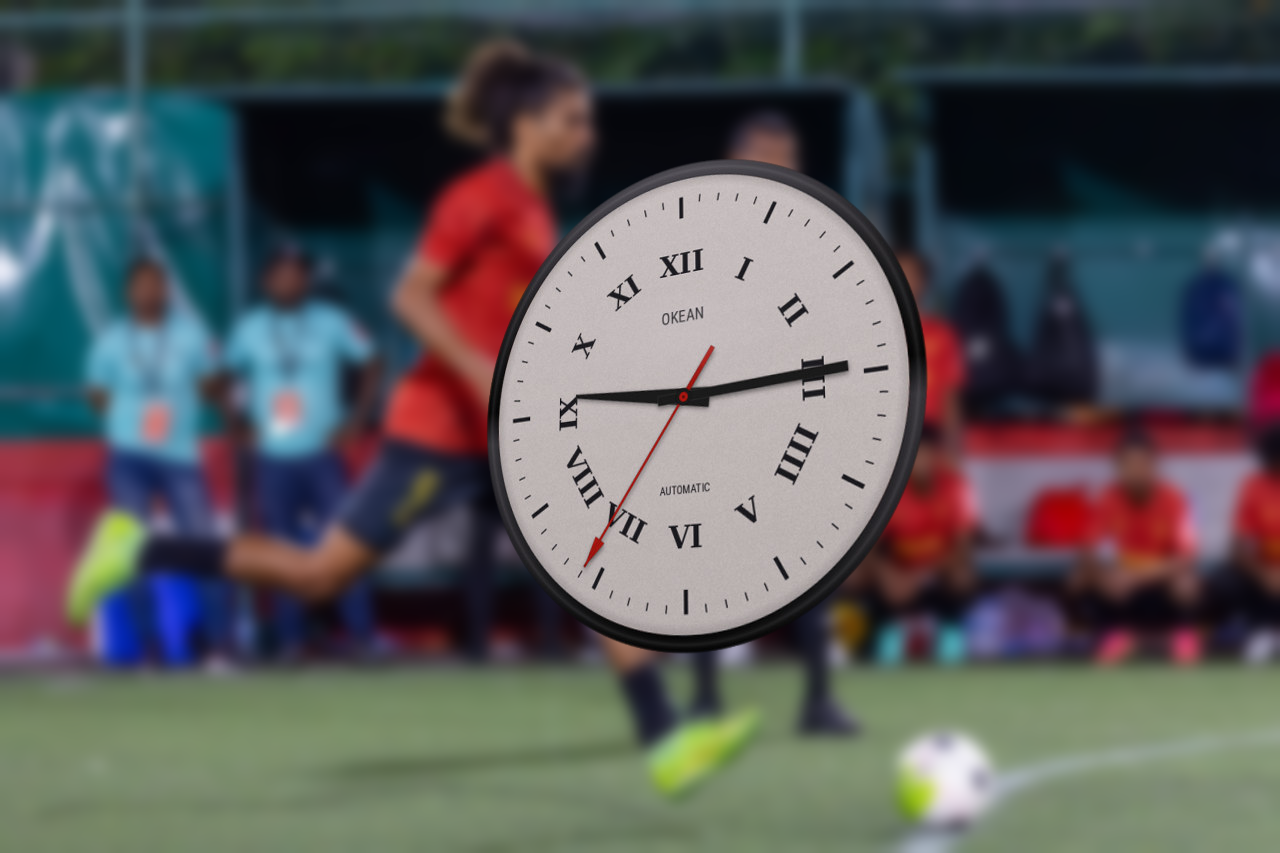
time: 9:14:36
